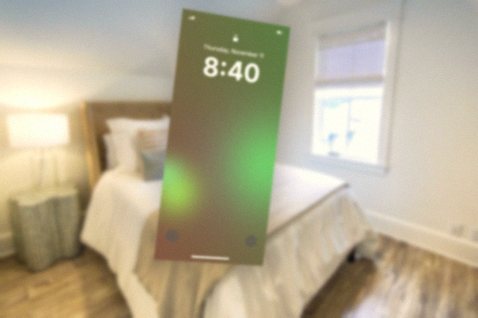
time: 8:40
